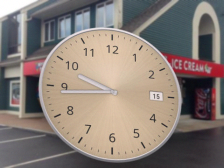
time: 9:44
